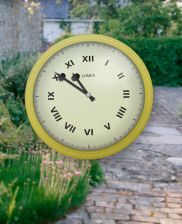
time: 10:51
